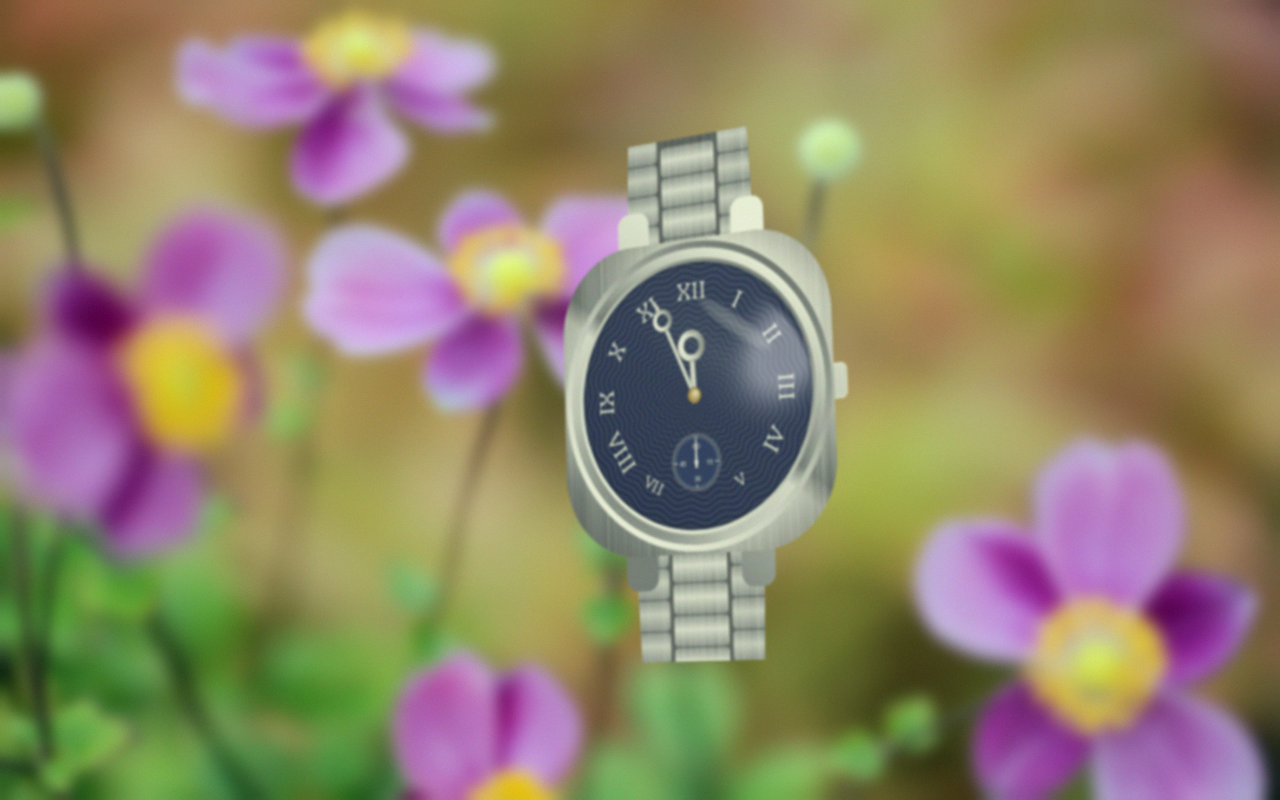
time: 11:56
